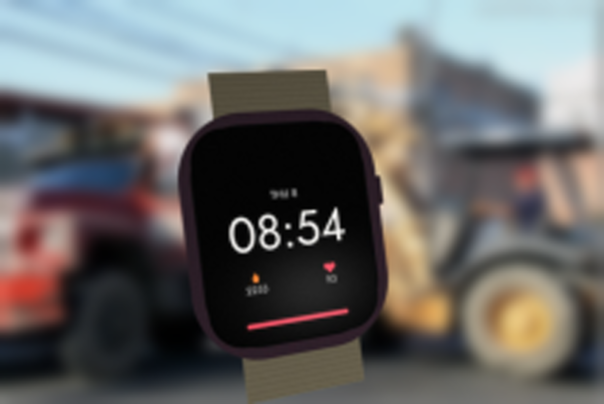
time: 8:54
